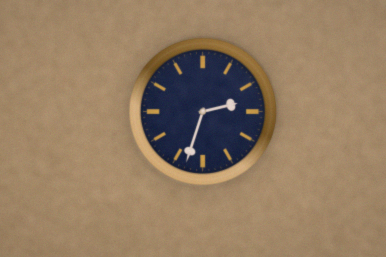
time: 2:33
